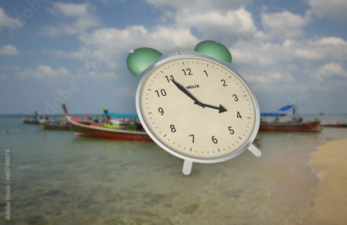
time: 3:55
